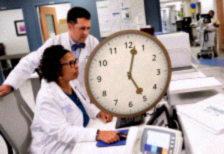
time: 5:02
